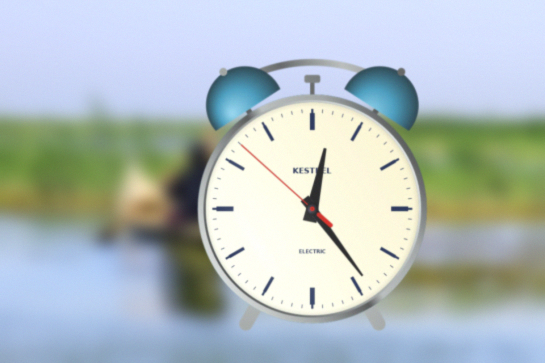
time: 12:23:52
